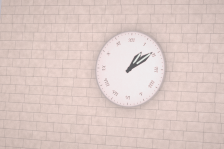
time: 1:09
